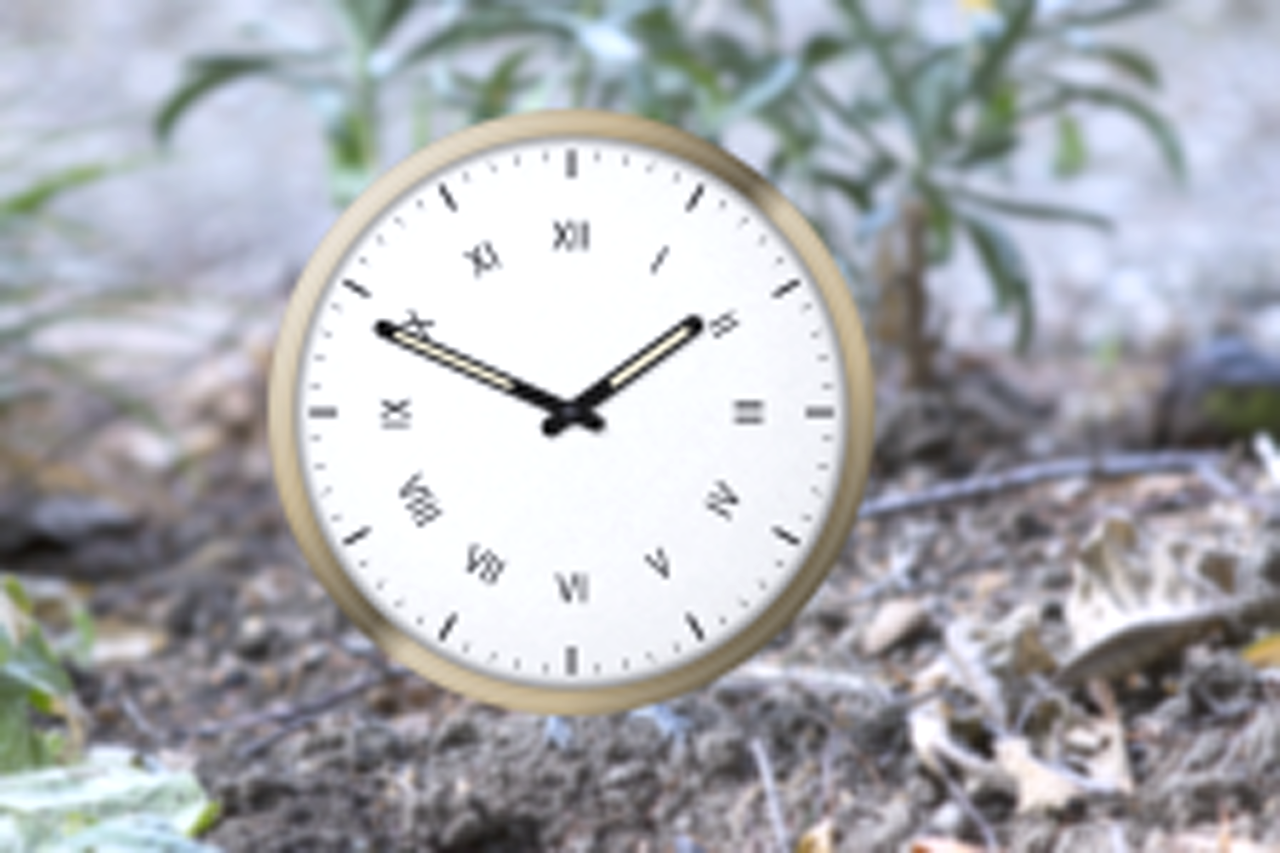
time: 1:49
